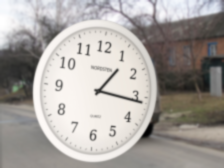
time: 1:16
